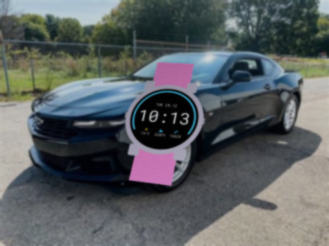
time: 10:13
